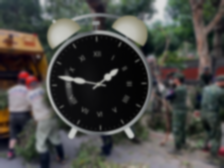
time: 1:47
